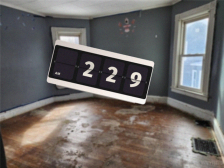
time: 2:29
